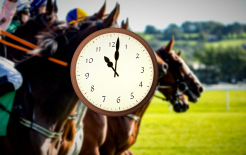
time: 11:02
